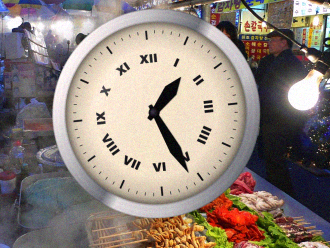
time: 1:26
